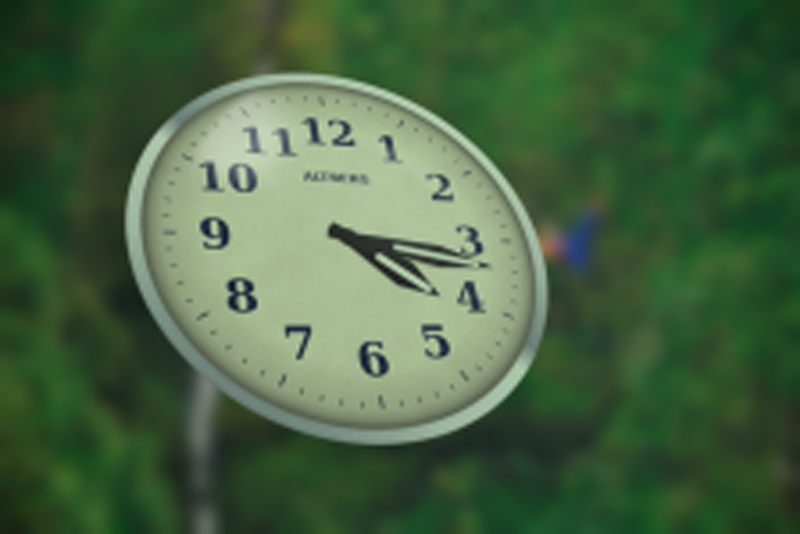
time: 4:17
